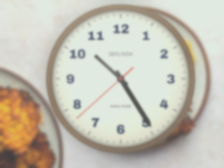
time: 10:24:38
